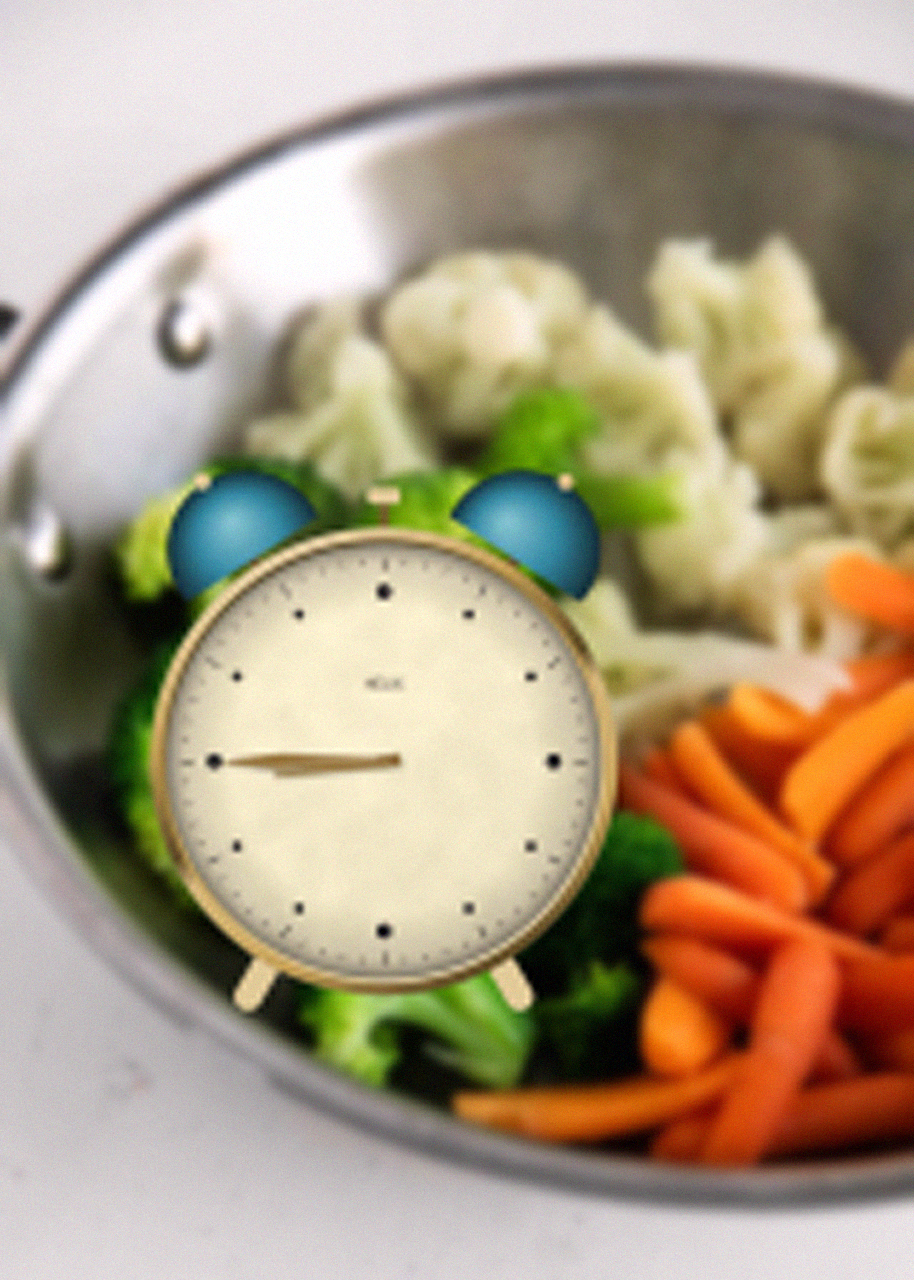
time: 8:45
